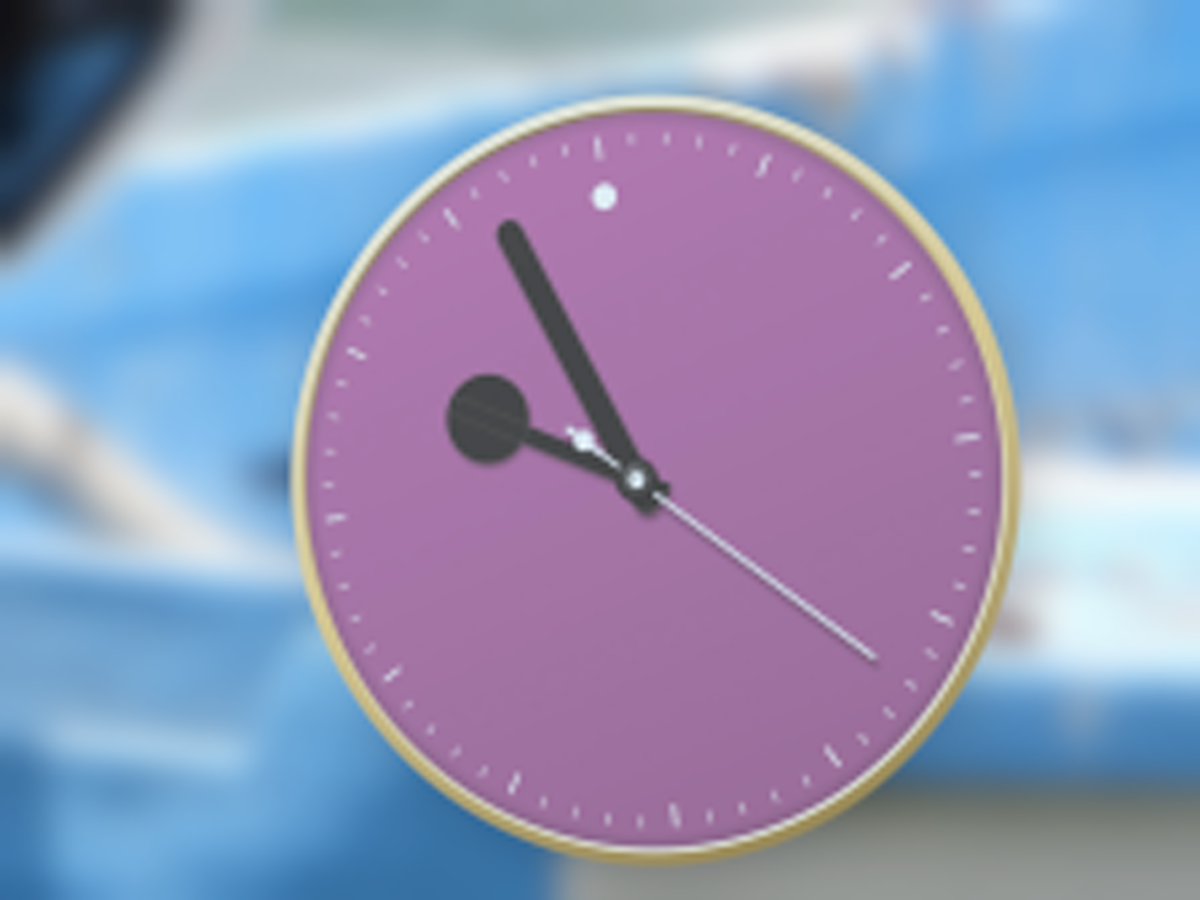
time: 9:56:22
